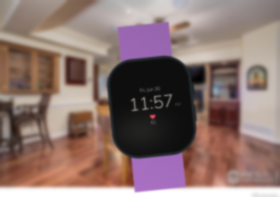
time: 11:57
